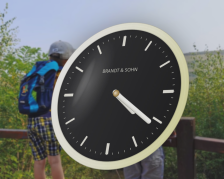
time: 4:21
